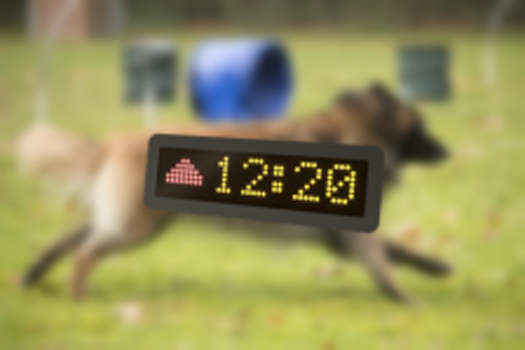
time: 12:20
